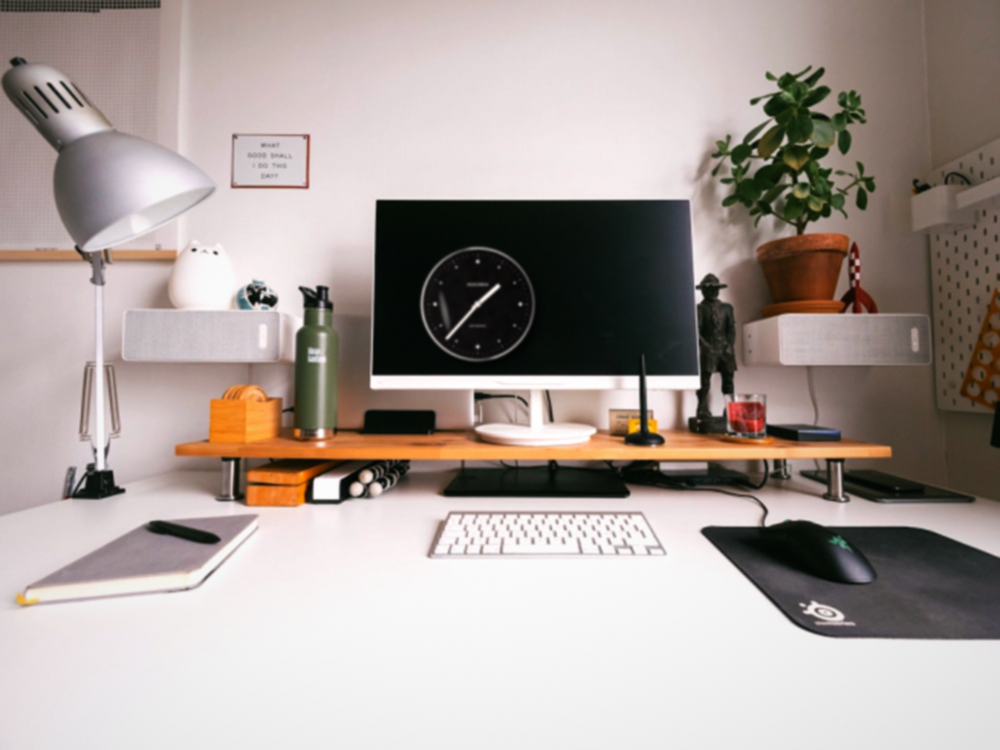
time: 1:37
